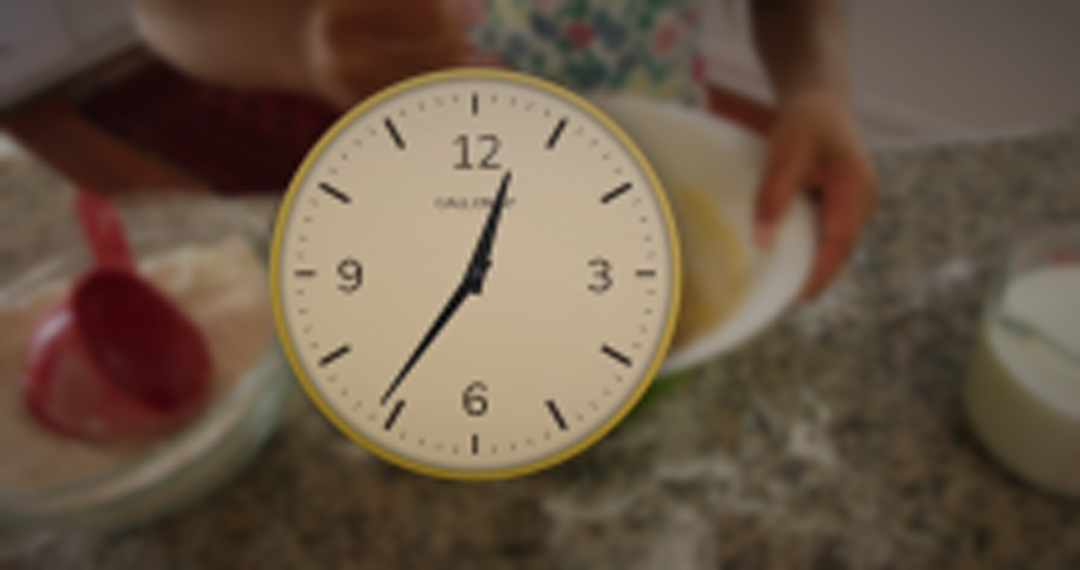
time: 12:36
